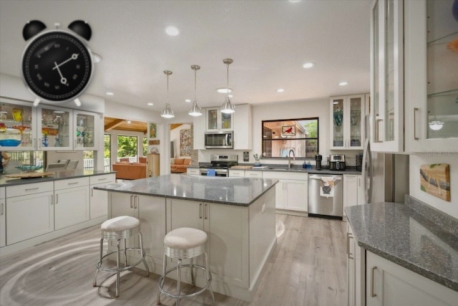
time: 5:10
